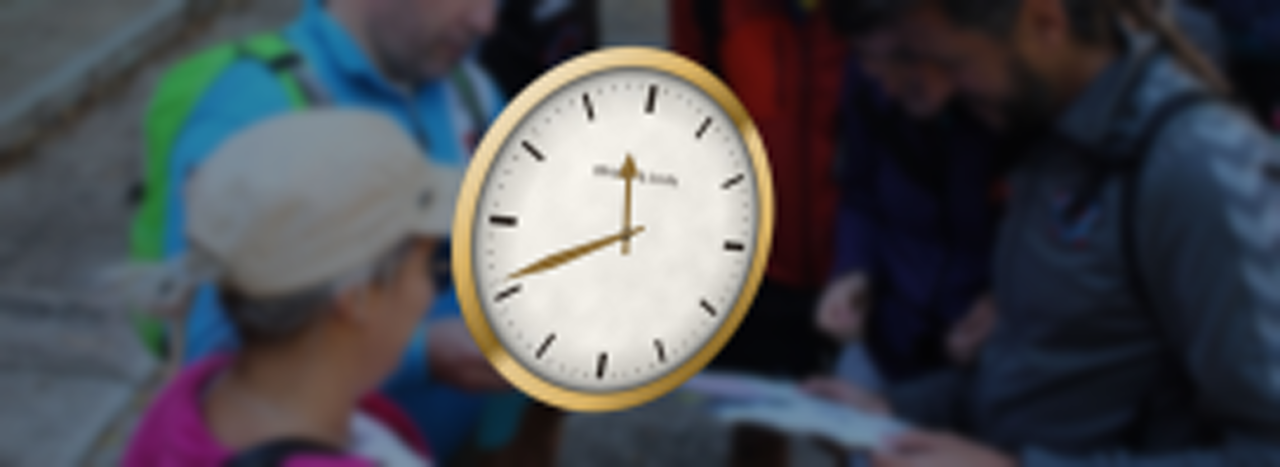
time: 11:41
